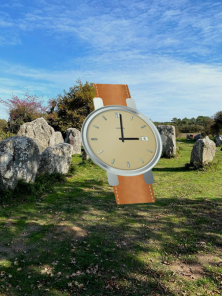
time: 3:01
